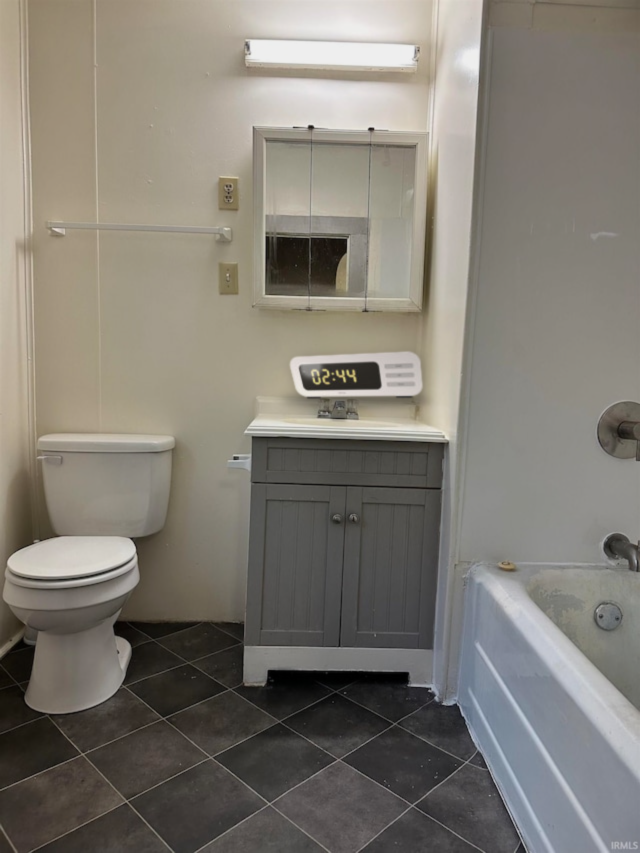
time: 2:44
